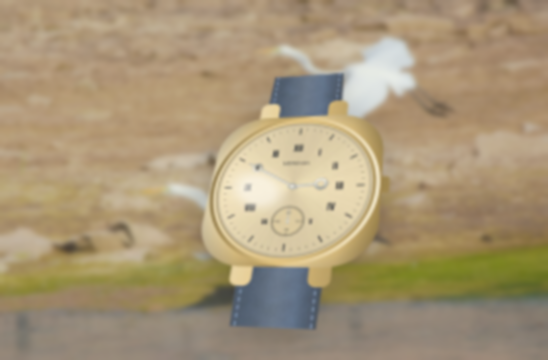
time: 2:50
